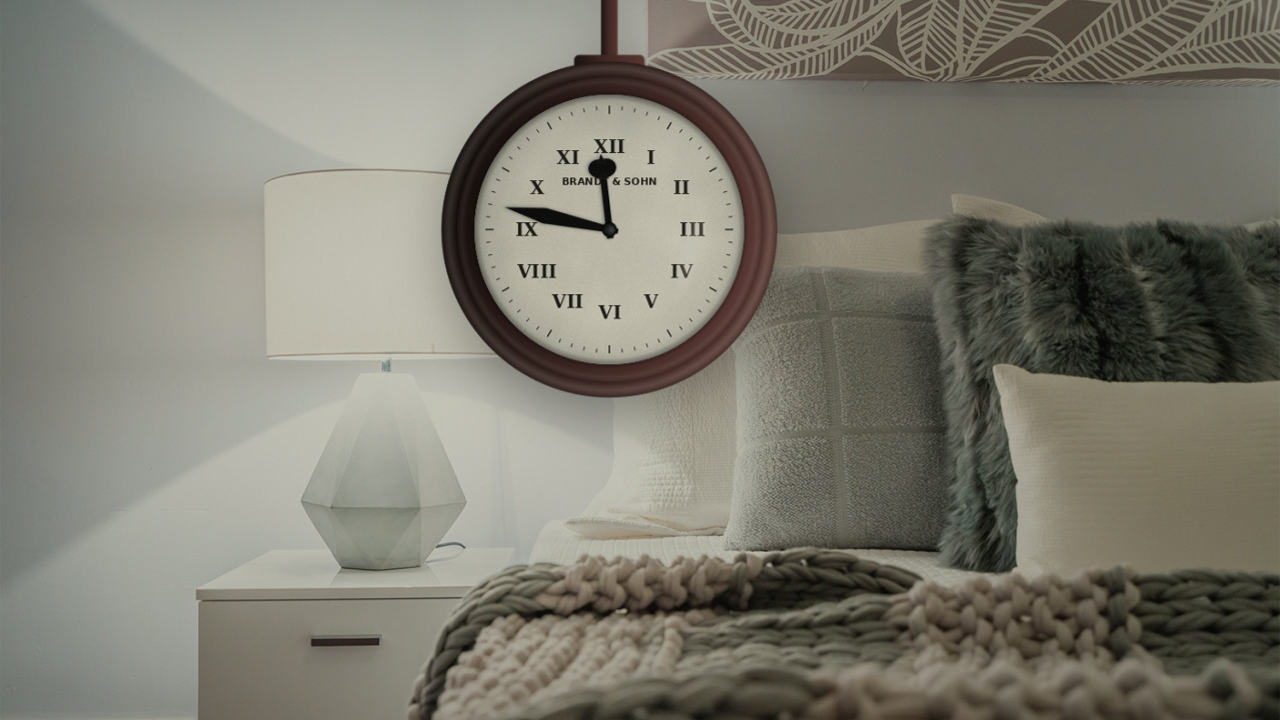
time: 11:47
